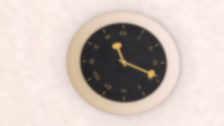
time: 11:19
